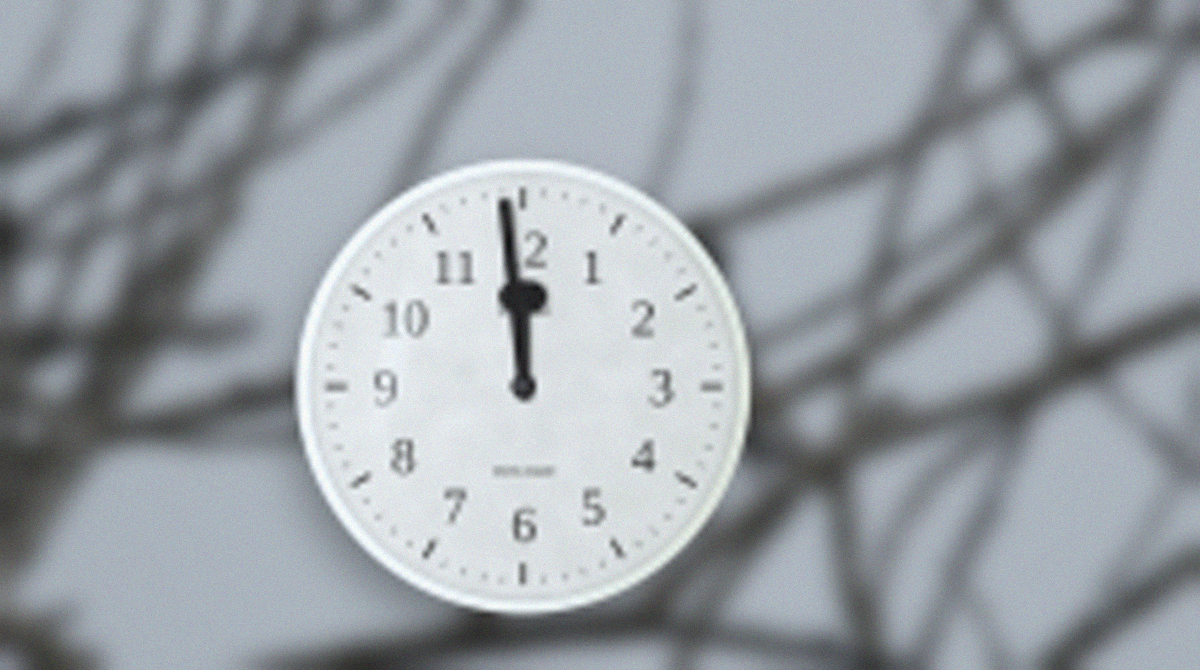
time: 11:59
